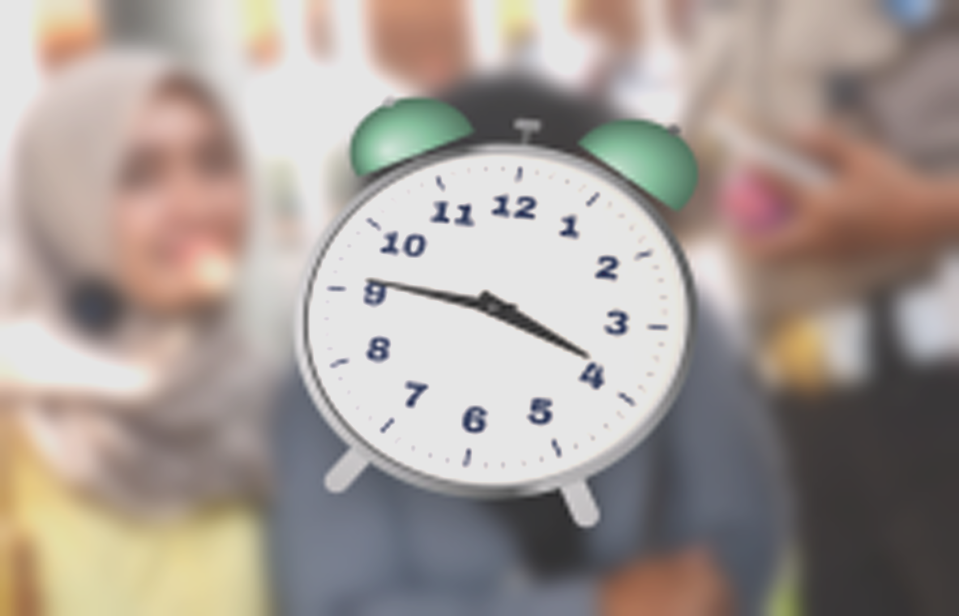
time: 3:46
